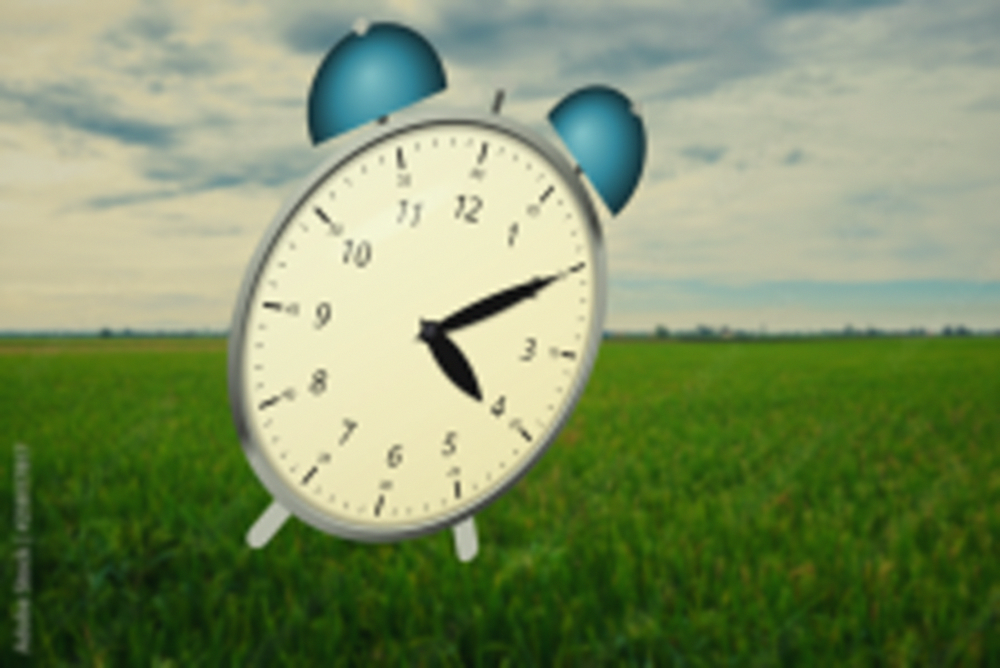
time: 4:10
